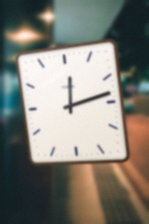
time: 12:13
